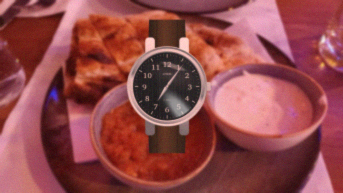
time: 7:06
